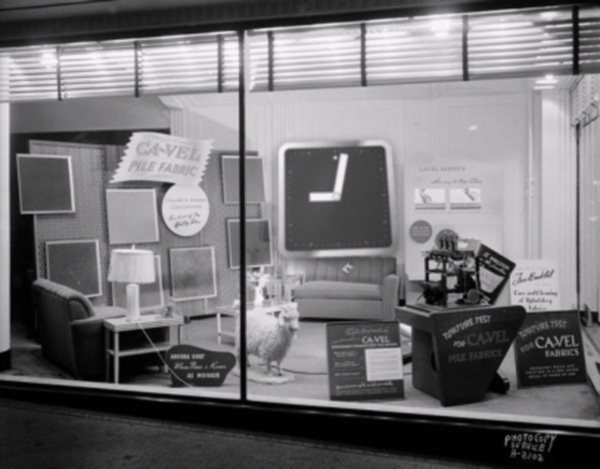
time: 9:02
